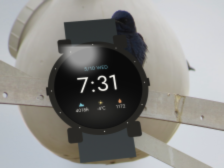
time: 7:31
